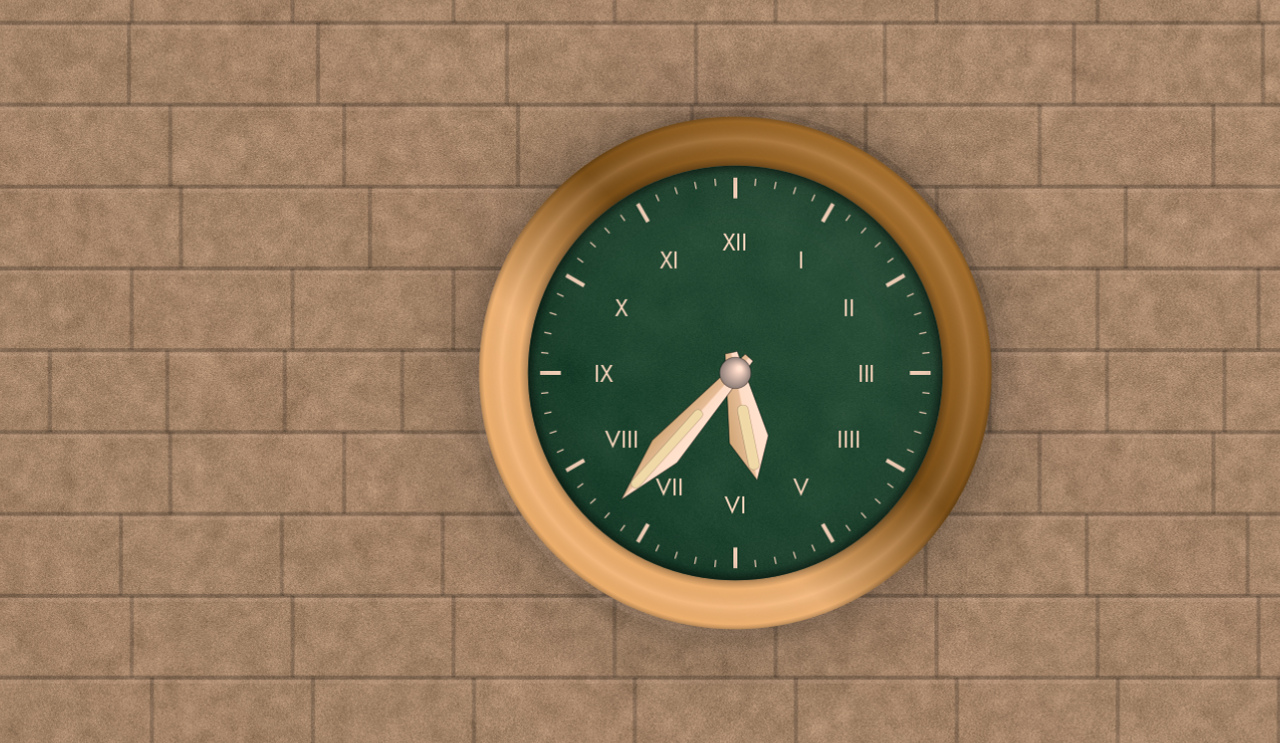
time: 5:37
